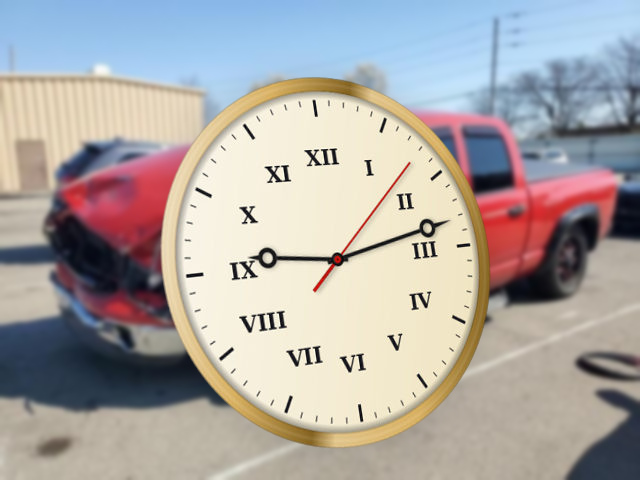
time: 9:13:08
